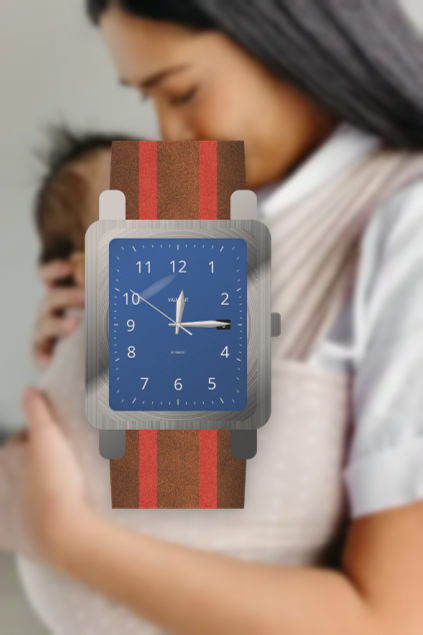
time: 12:14:51
